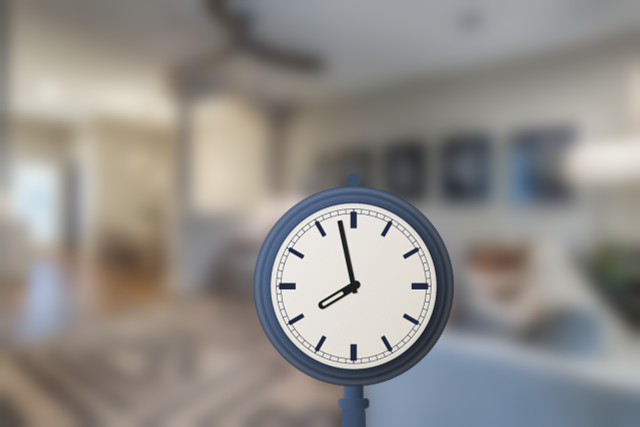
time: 7:58
